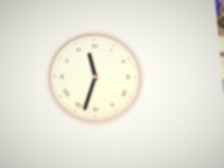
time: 11:33
